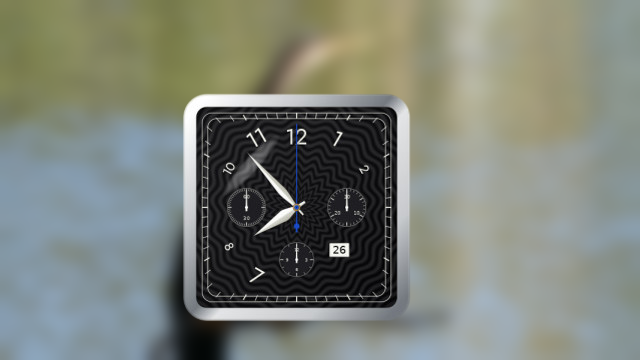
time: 7:53
